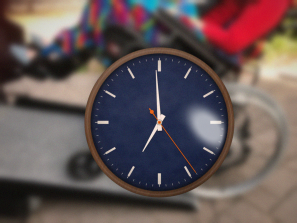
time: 6:59:24
